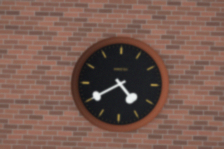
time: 4:40
